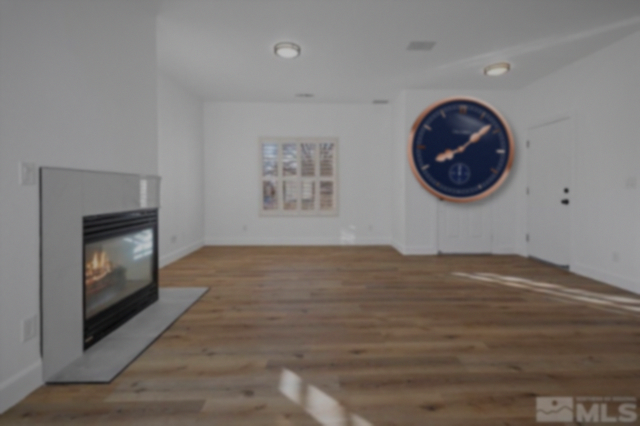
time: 8:08
